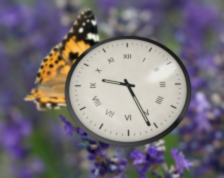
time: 9:26
